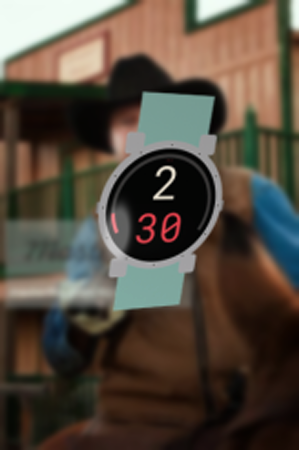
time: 2:30
